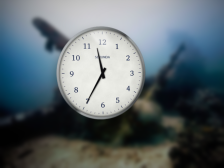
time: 11:35
